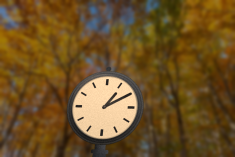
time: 1:10
